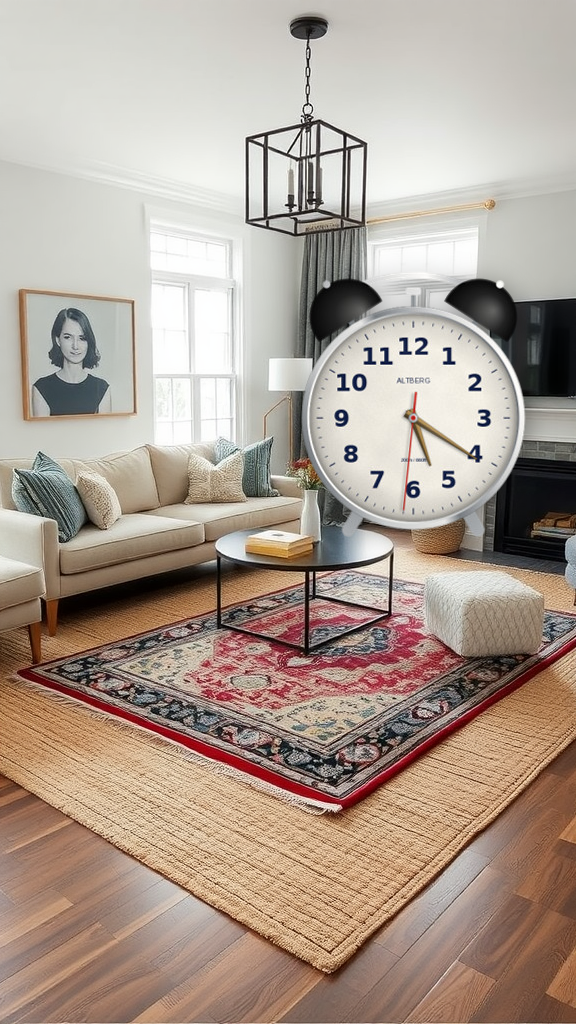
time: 5:20:31
